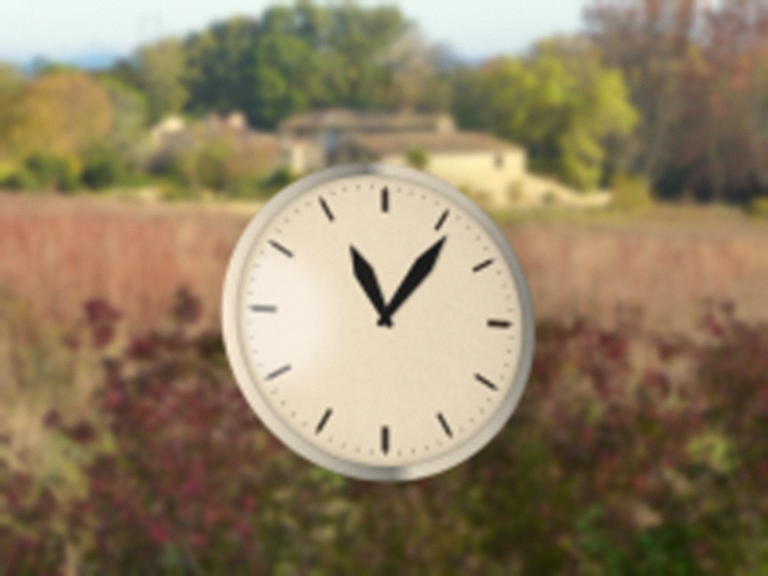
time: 11:06
